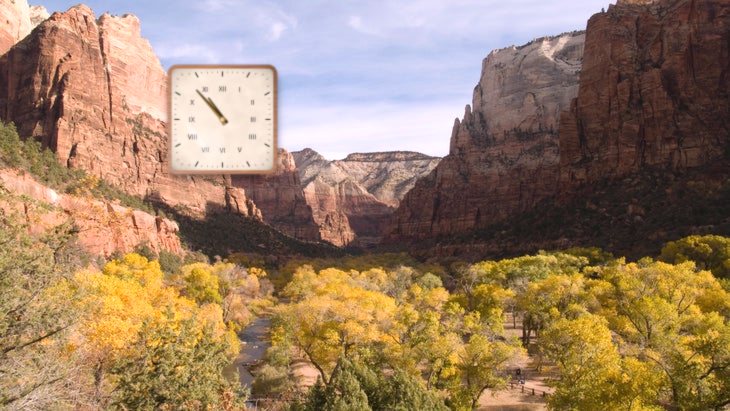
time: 10:53
